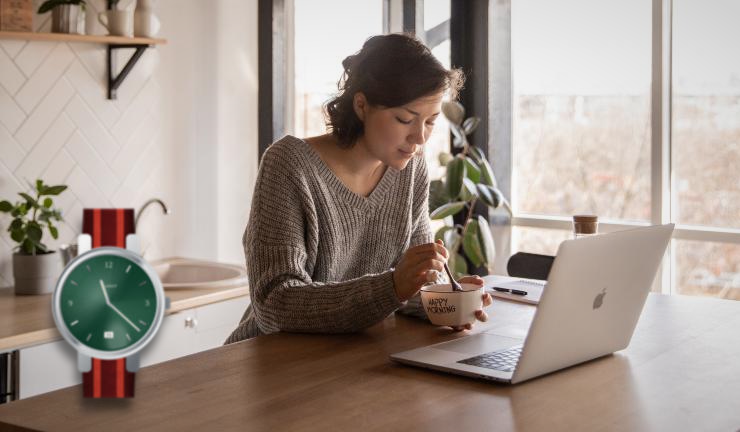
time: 11:22
